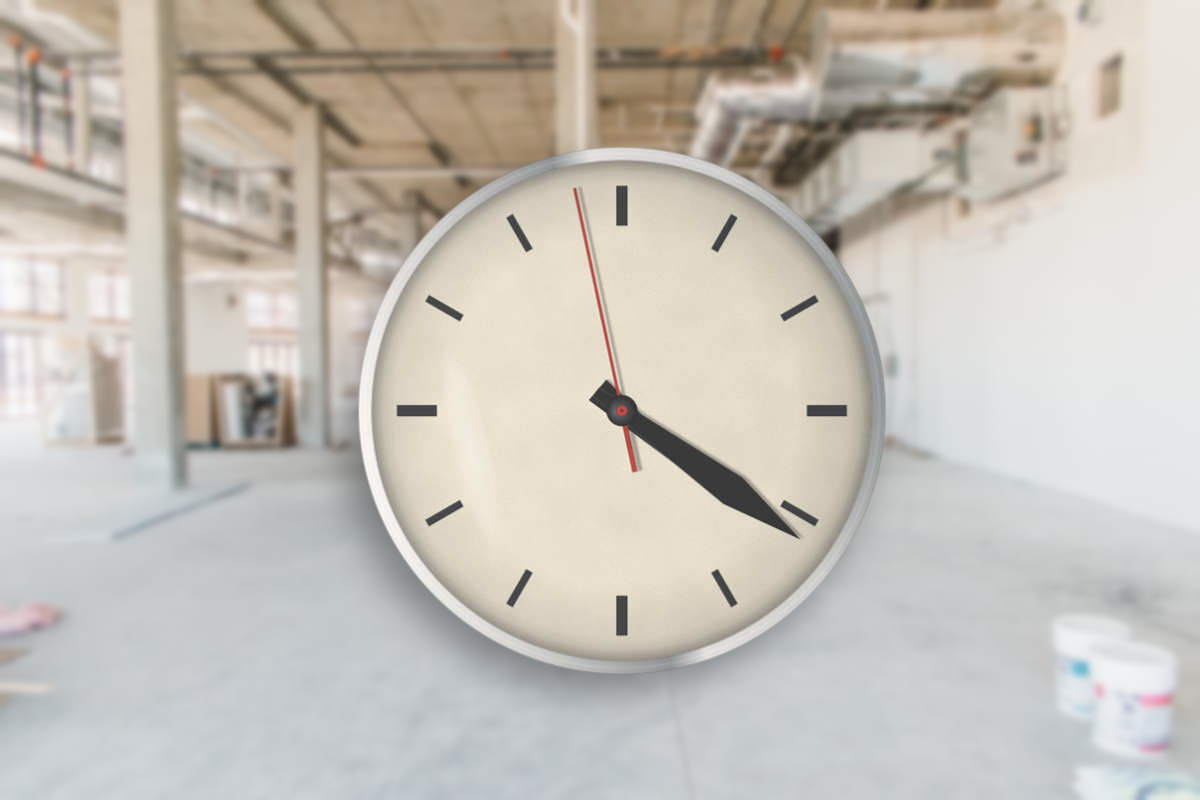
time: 4:20:58
